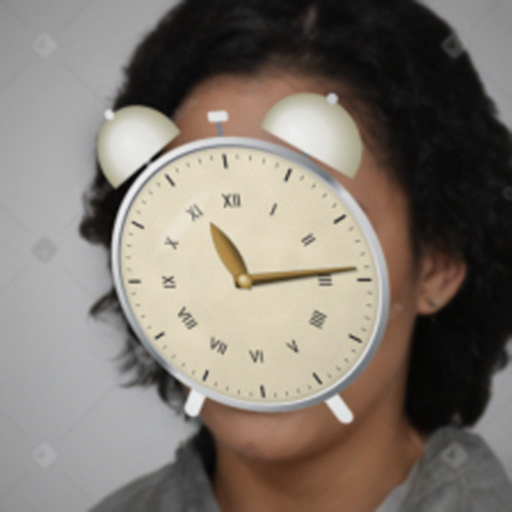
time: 11:14
